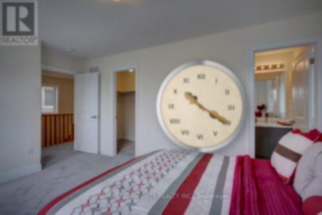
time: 10:20
